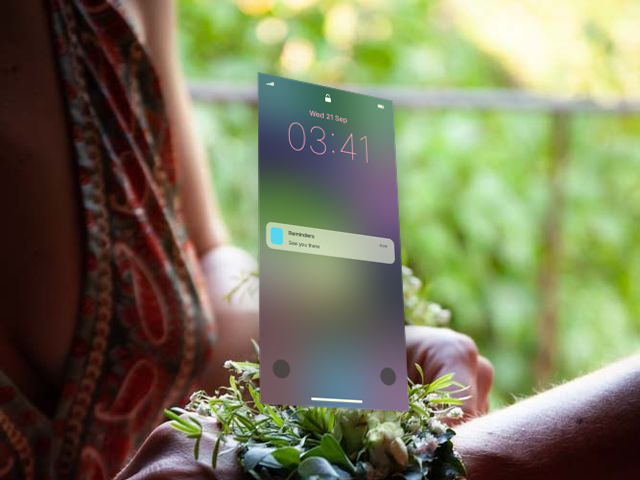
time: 3:41
